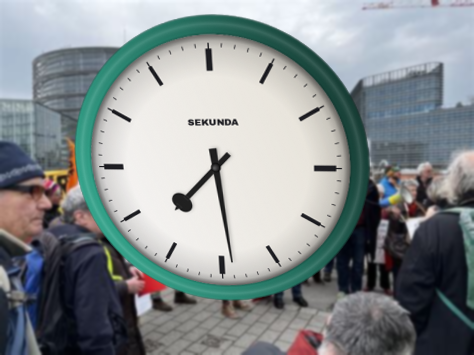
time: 7:29
